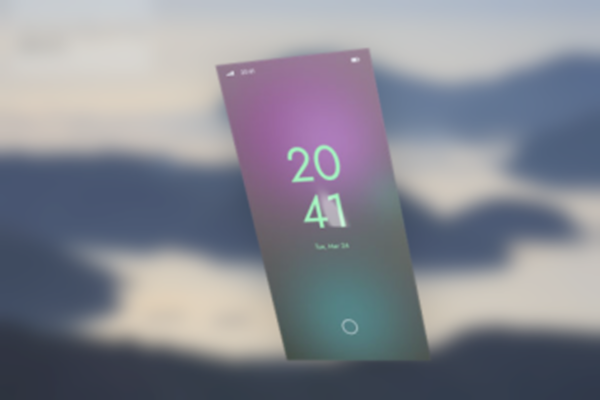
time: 20:41
